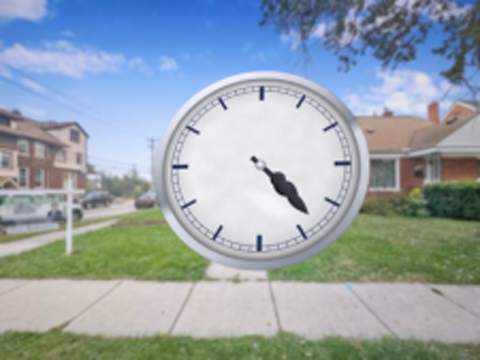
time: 4:23
